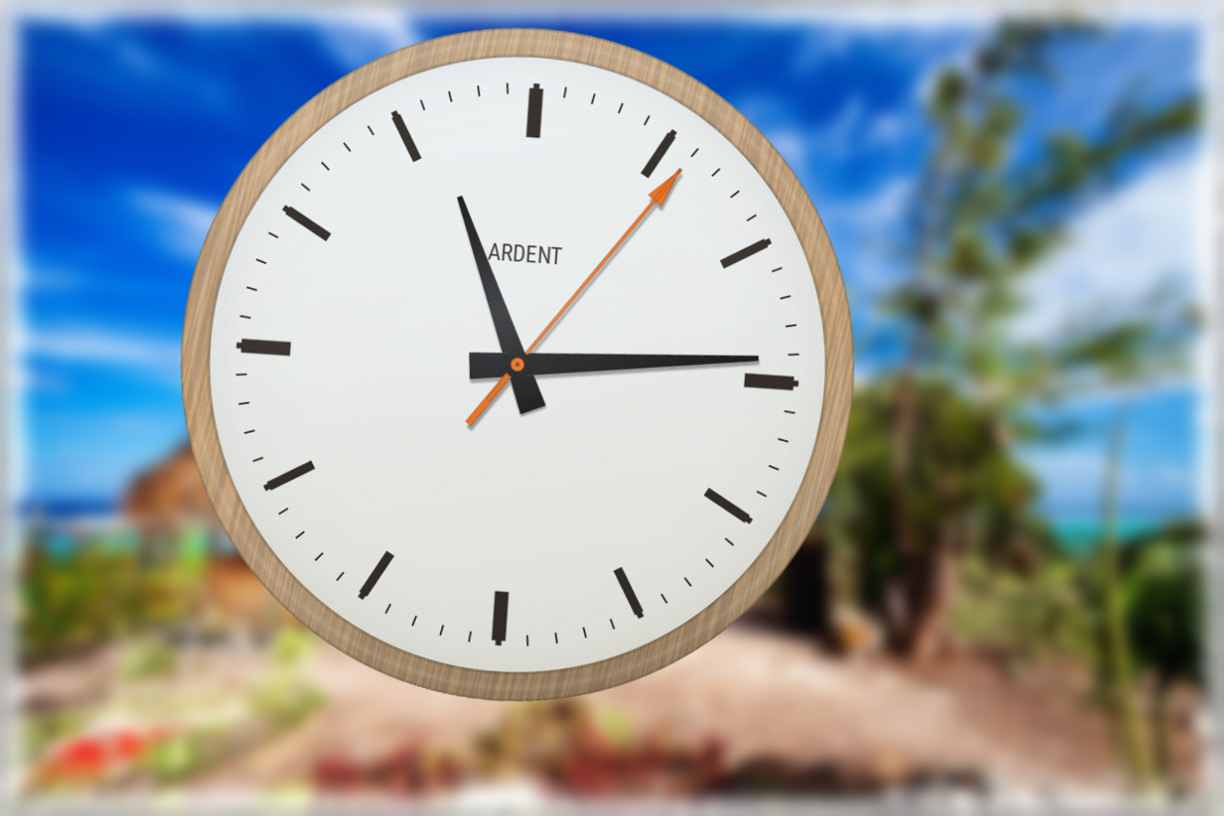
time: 11:14:06
